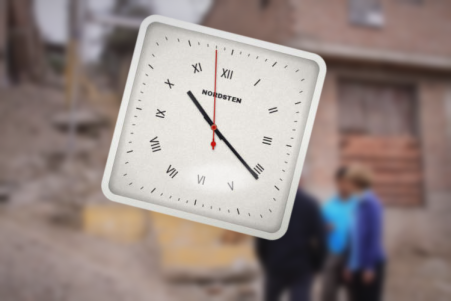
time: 10:20:58
